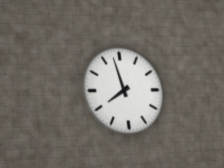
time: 7:58
